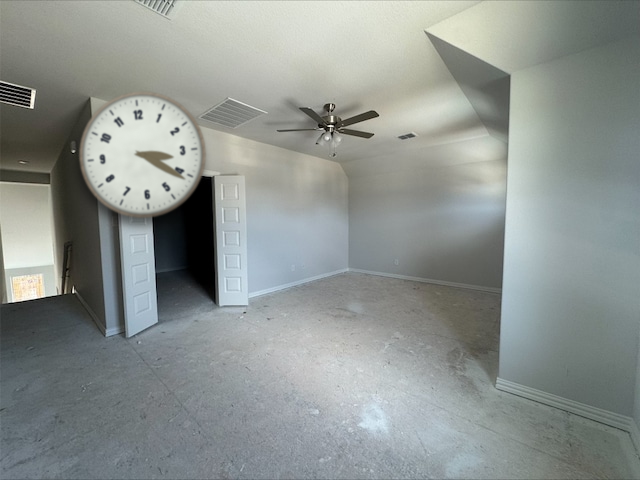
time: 3:21
